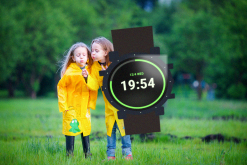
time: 19:54
